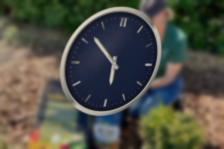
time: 5:52
